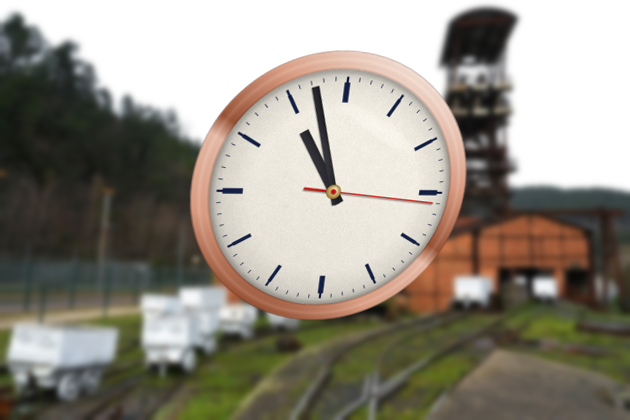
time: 10:57:16
